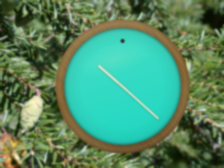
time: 10:22
